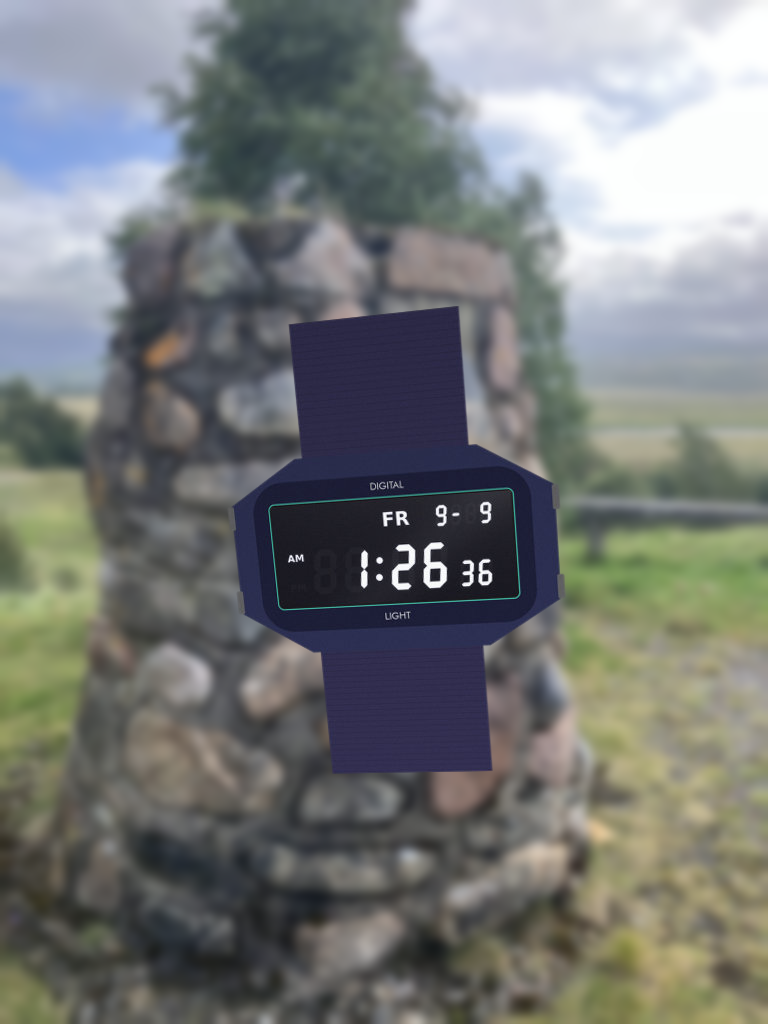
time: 1:26:36
